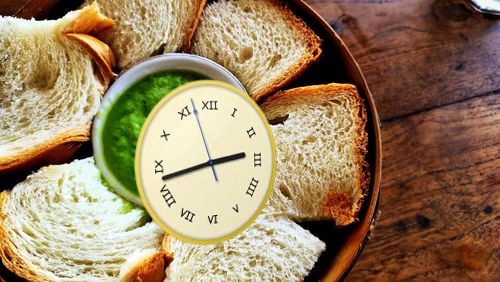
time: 2:42:57
